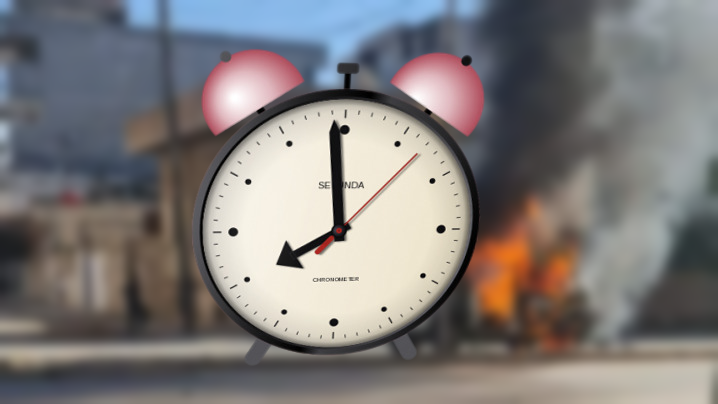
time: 7:59:07
